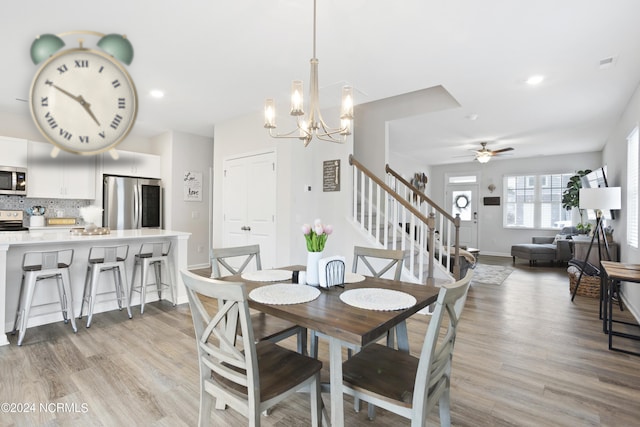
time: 4:50
